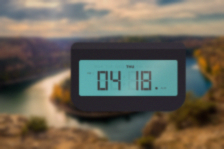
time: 4:18
